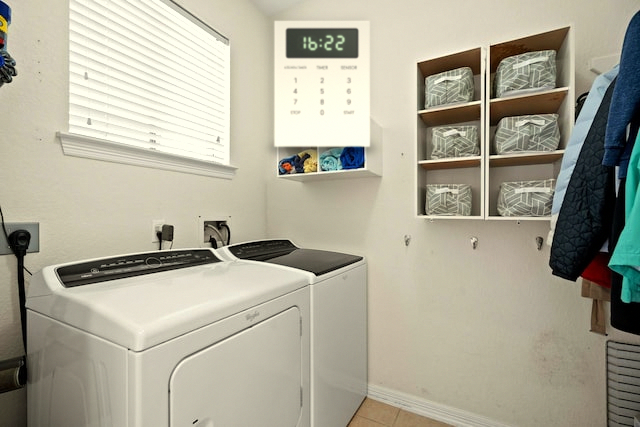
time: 16:22
